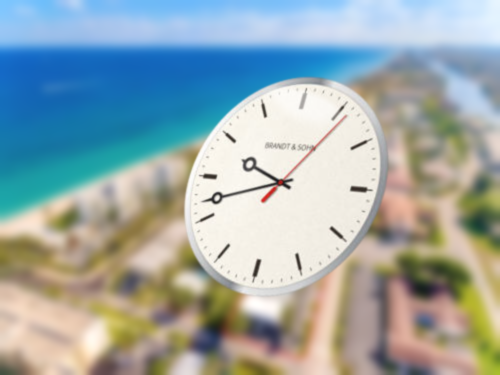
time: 9:42:06
